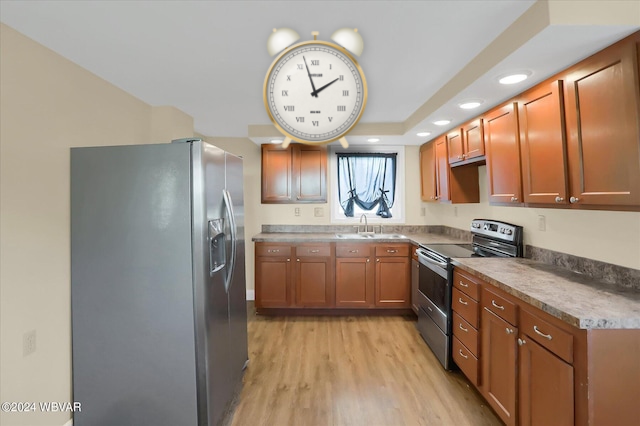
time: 1:57
